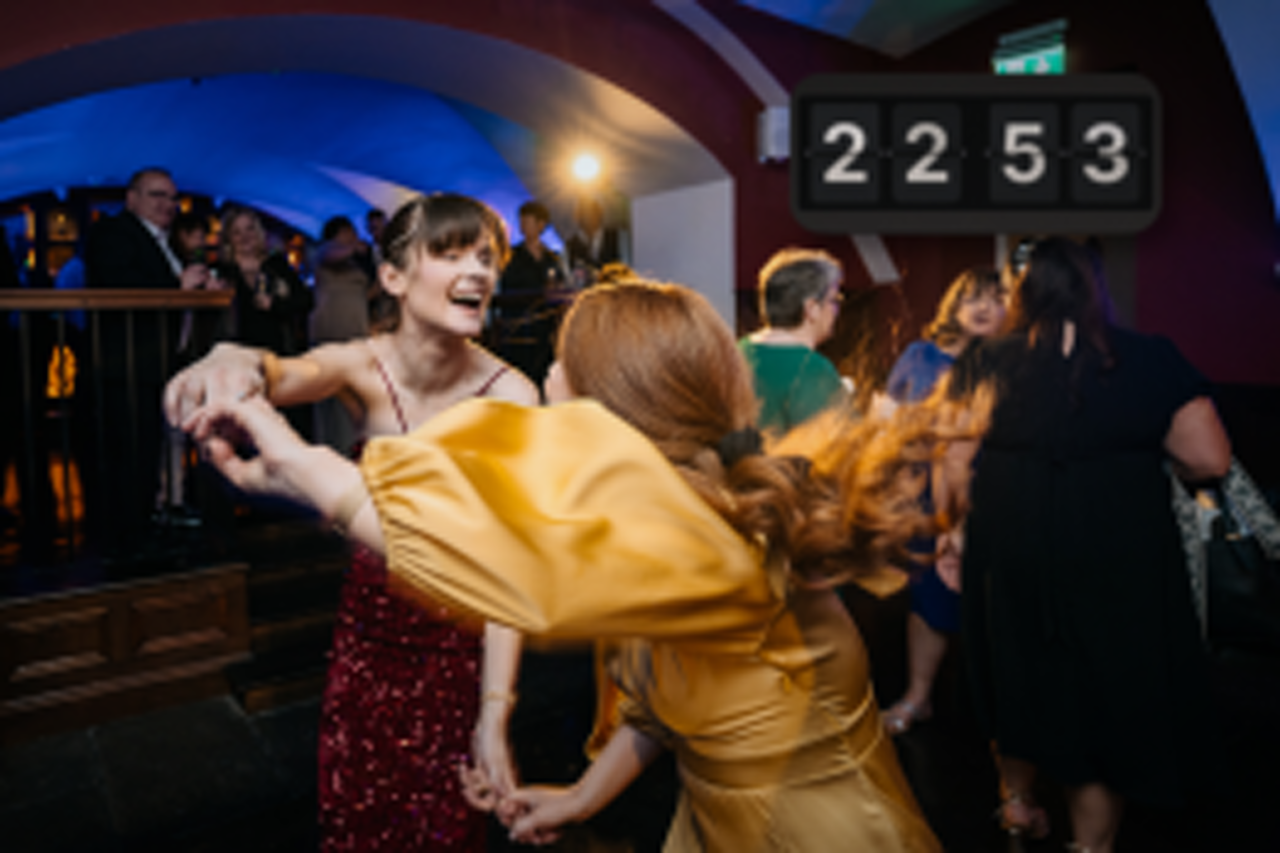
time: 22:53
